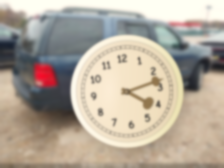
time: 4:13
